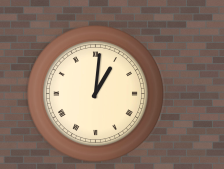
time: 1:01
